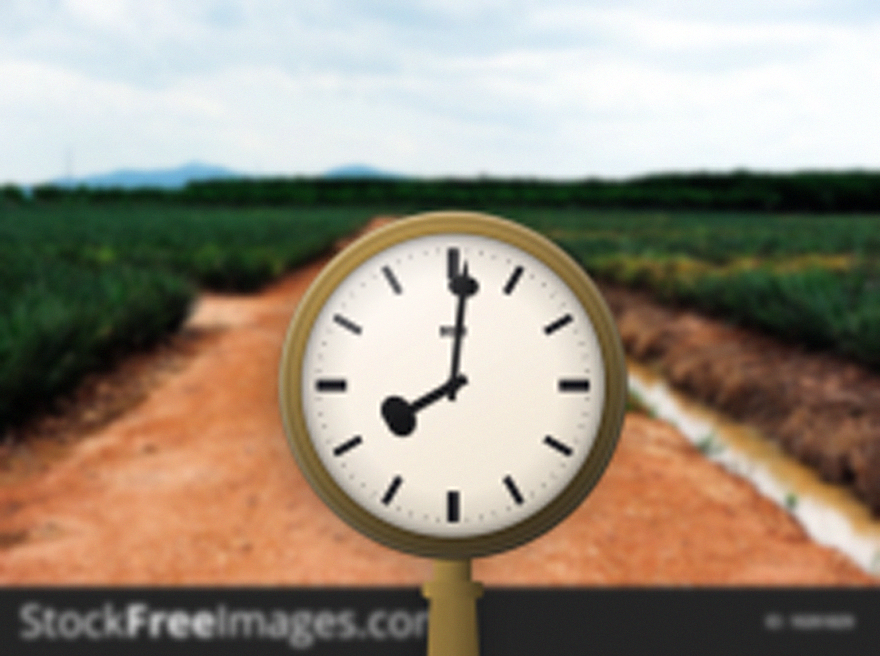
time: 8:01
